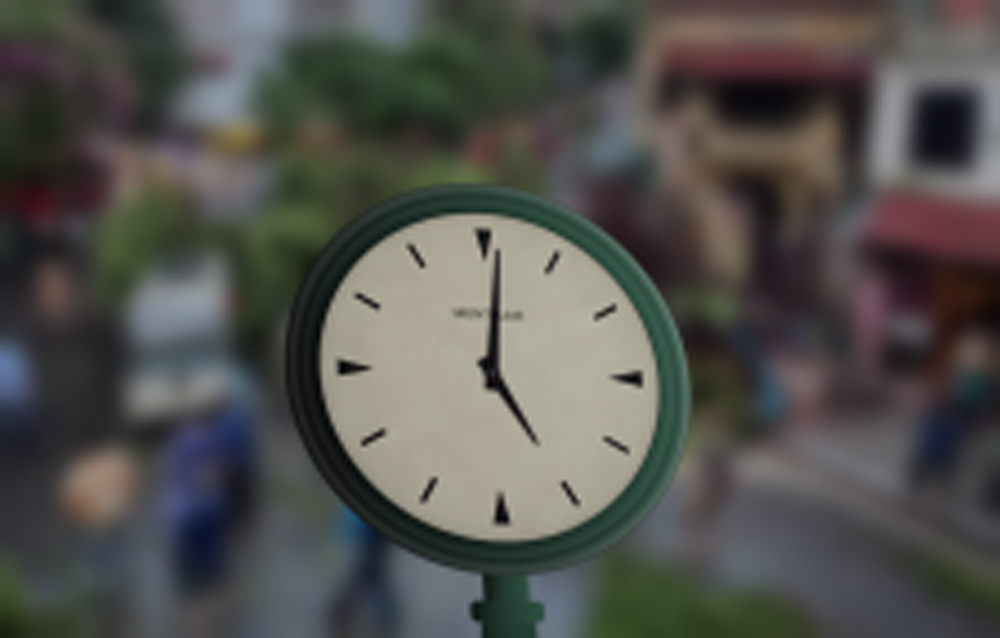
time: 5:01
